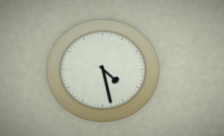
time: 4:28
